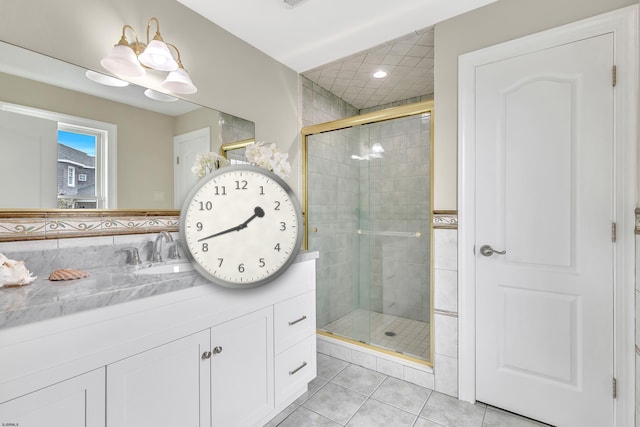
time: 1:42
